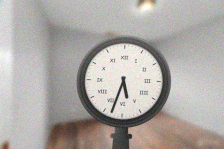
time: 5:33
